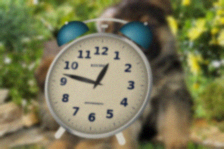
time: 12:47
